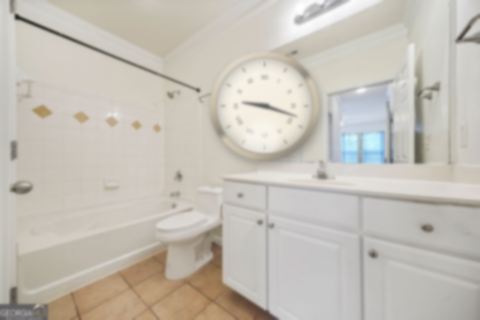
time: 9:18
